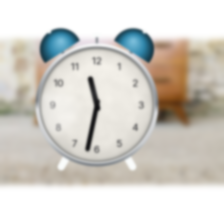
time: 11:32
